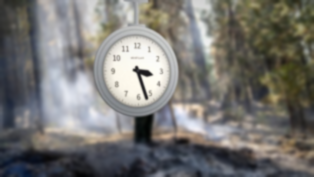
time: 3:27
